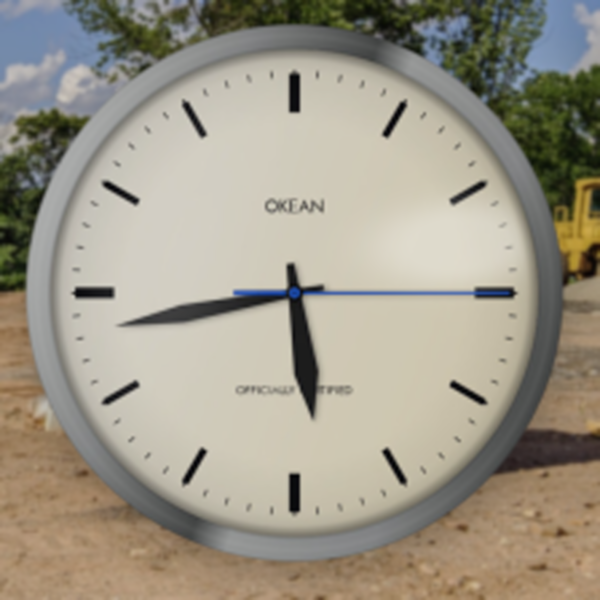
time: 5:43:15
